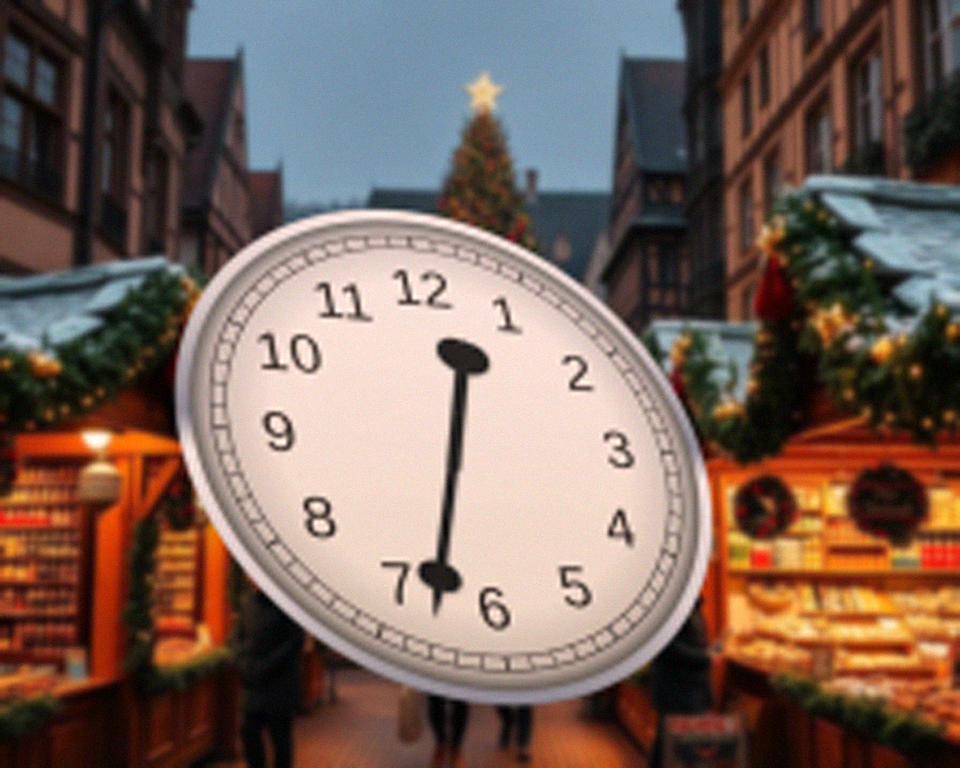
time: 12:33
